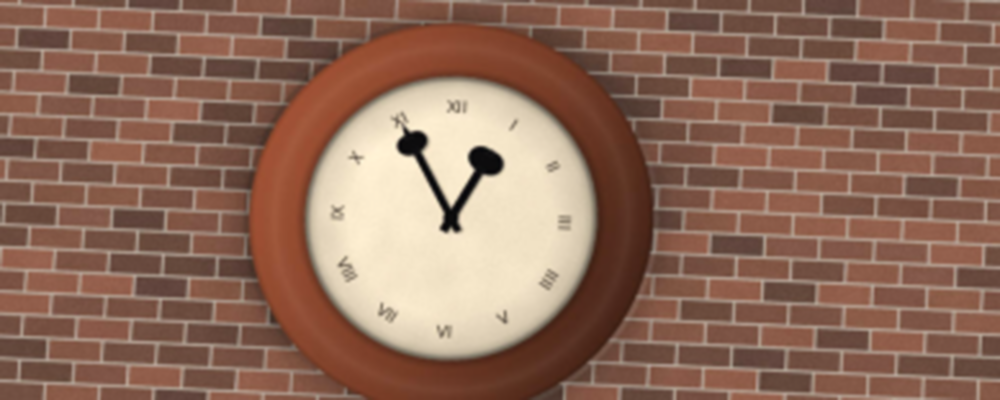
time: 12:55
